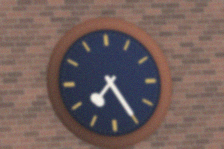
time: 7:25
